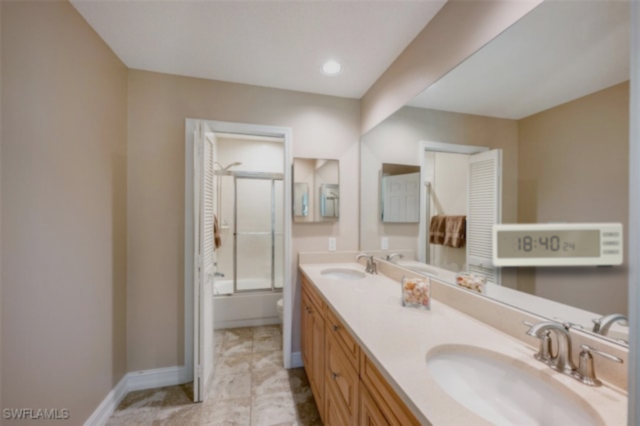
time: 18:40
